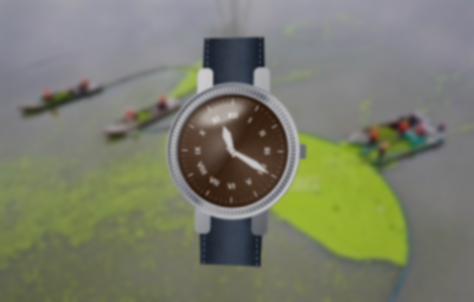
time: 11:20
